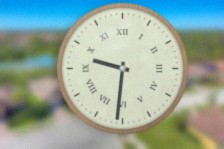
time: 9:31
